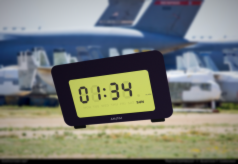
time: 1:34
